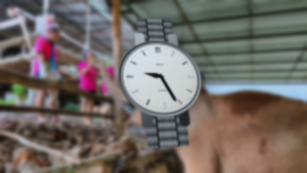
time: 9:26
